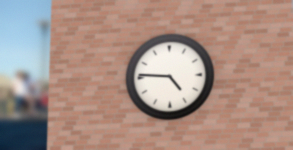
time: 4:46
